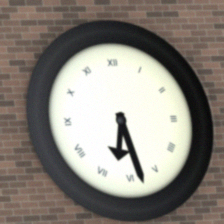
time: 6:28
